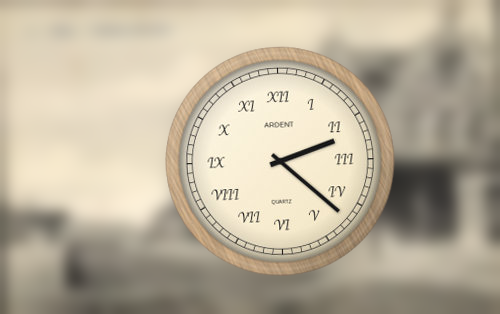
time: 2:22
